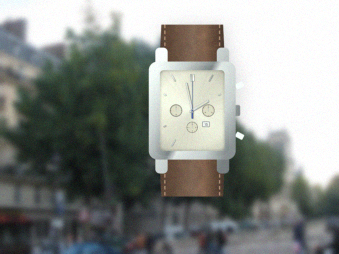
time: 1:58
